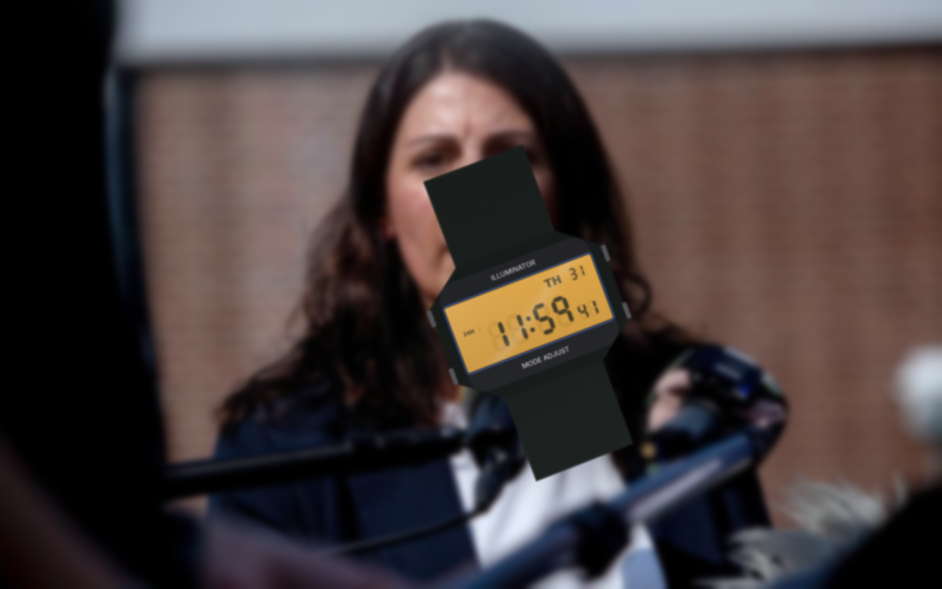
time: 11:59:41
